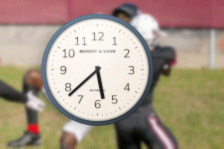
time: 5:38
